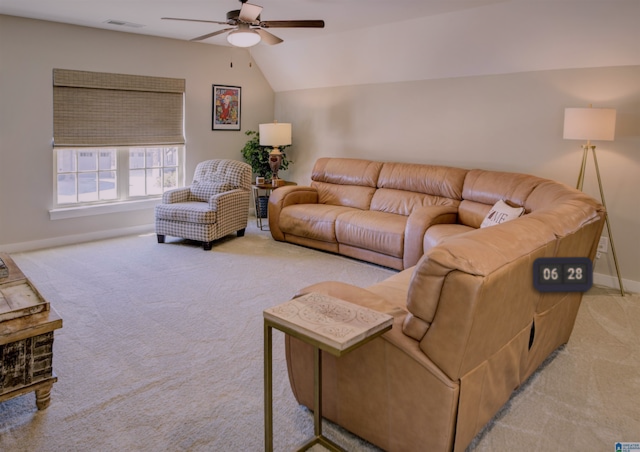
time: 6:28
